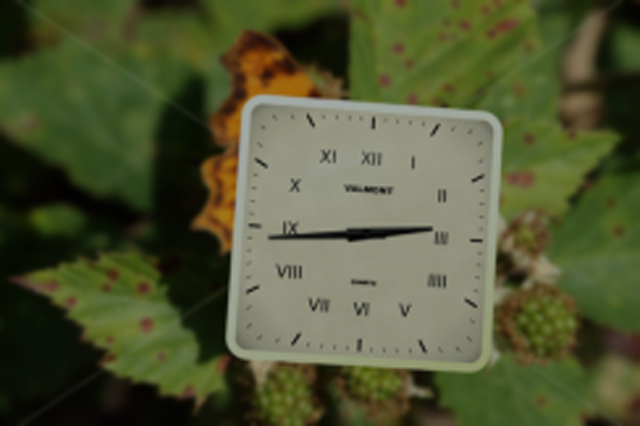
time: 2:44
